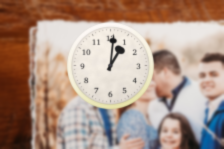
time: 1:01
